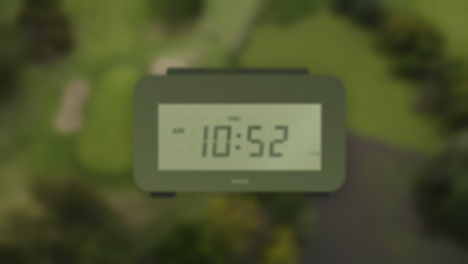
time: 10:52
